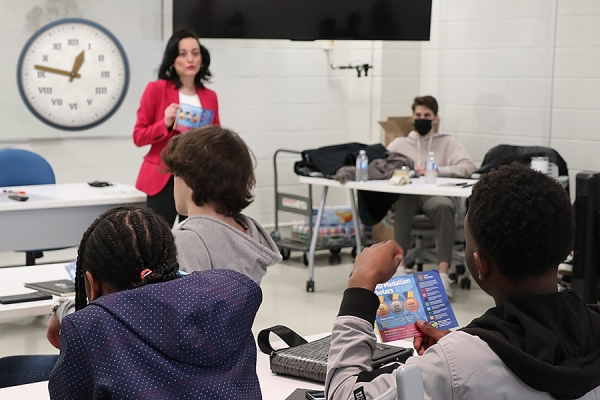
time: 12:47
